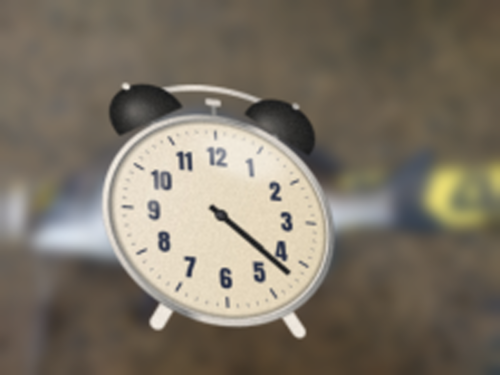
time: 4:22
